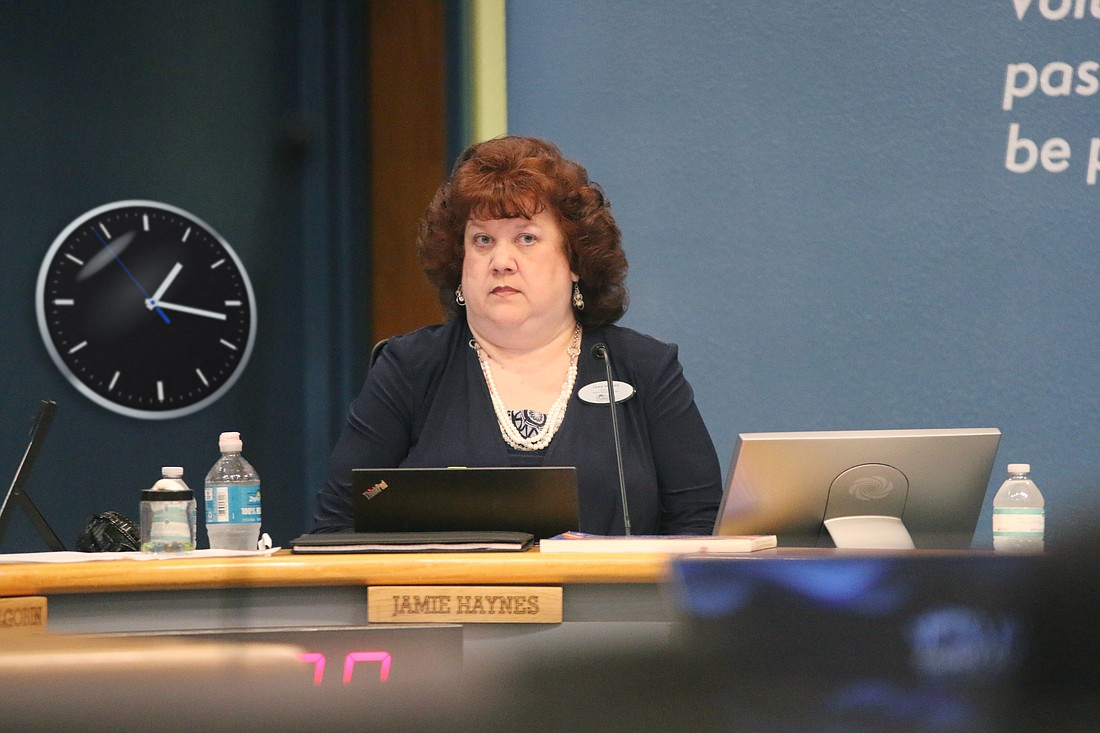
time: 1:16:54
